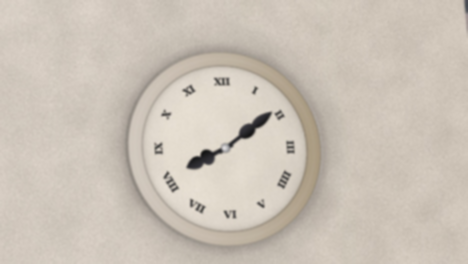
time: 8:09
